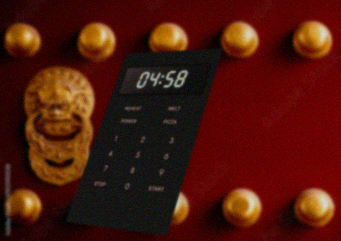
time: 4:58
